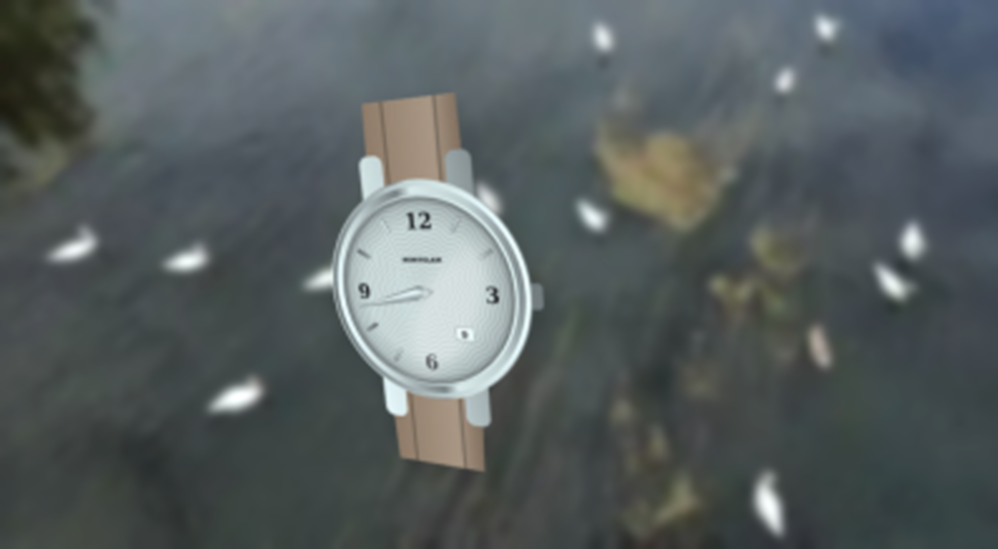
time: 8:43
